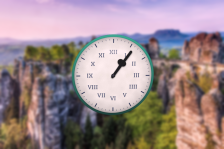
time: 1:06
